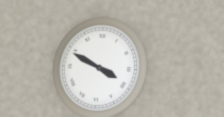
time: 3:49
